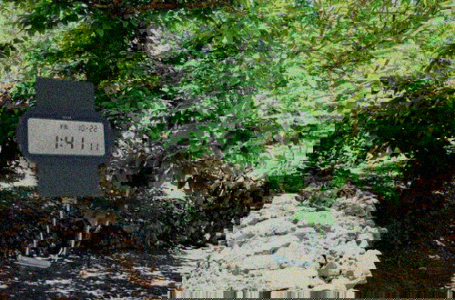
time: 1:41:11
